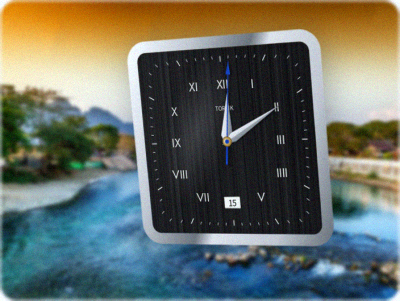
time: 12:10:01
